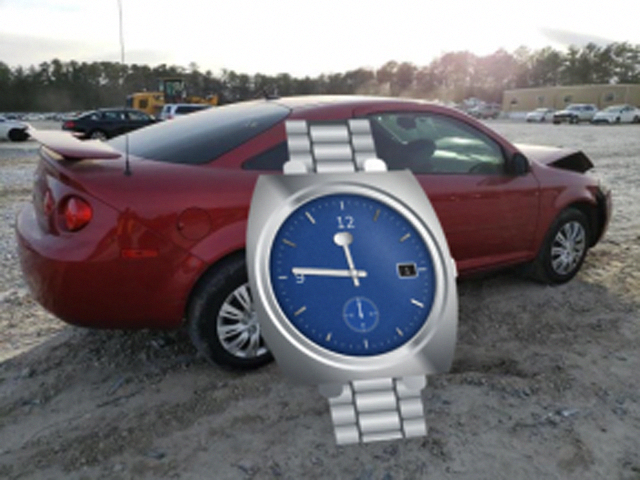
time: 11:46
